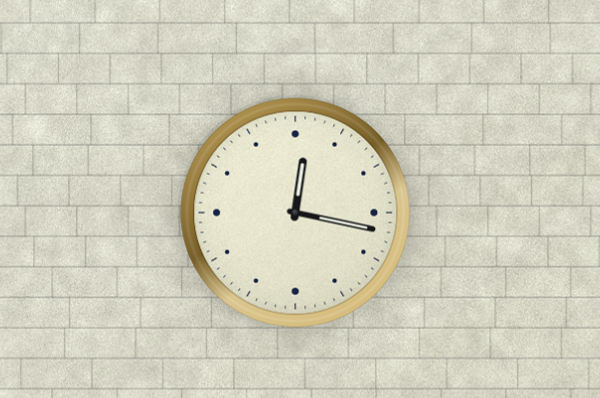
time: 12:17
